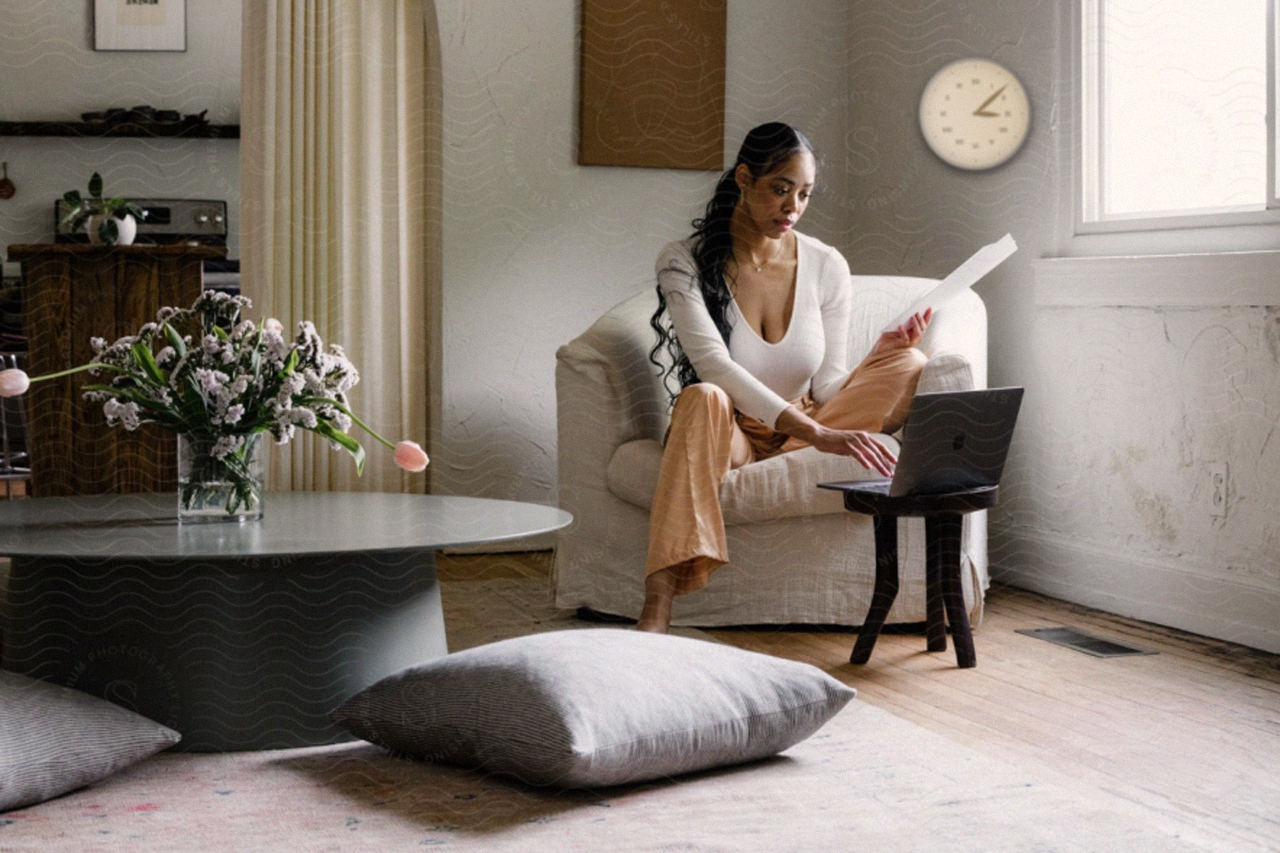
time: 3:08
